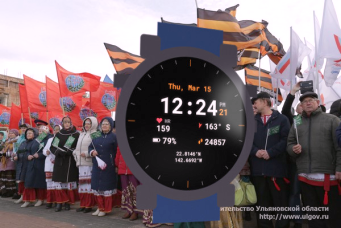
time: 12:24:21
